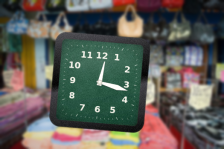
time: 12:17
